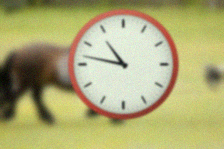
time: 10:47
